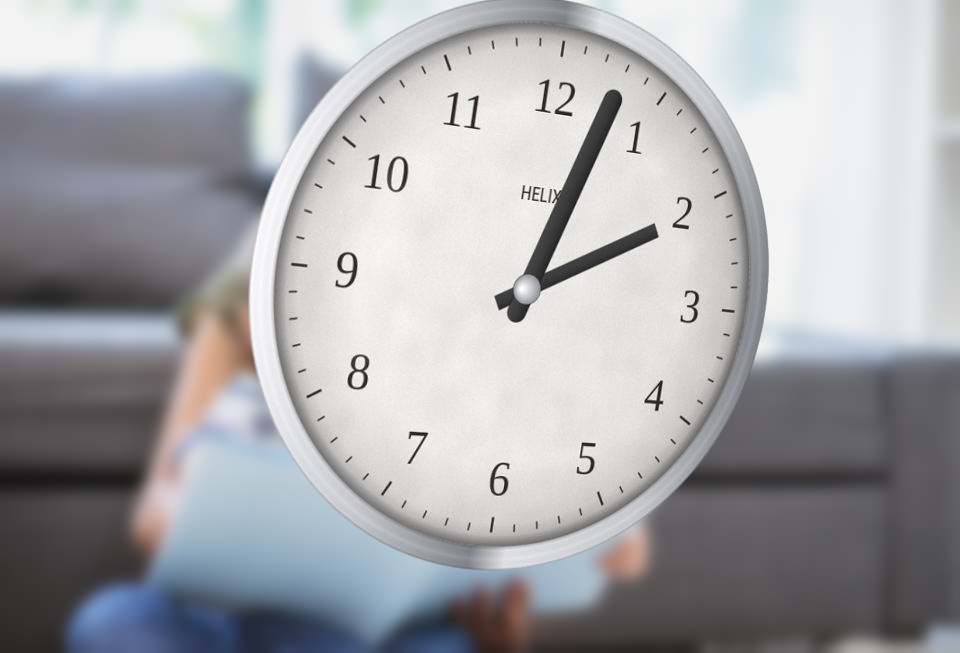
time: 2:03
